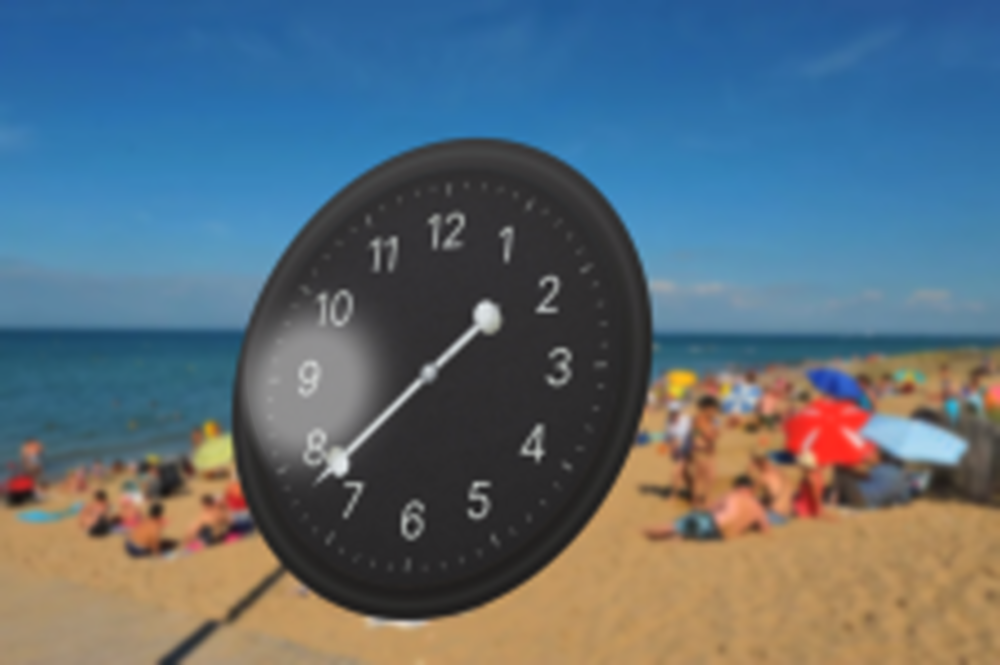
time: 1:38
